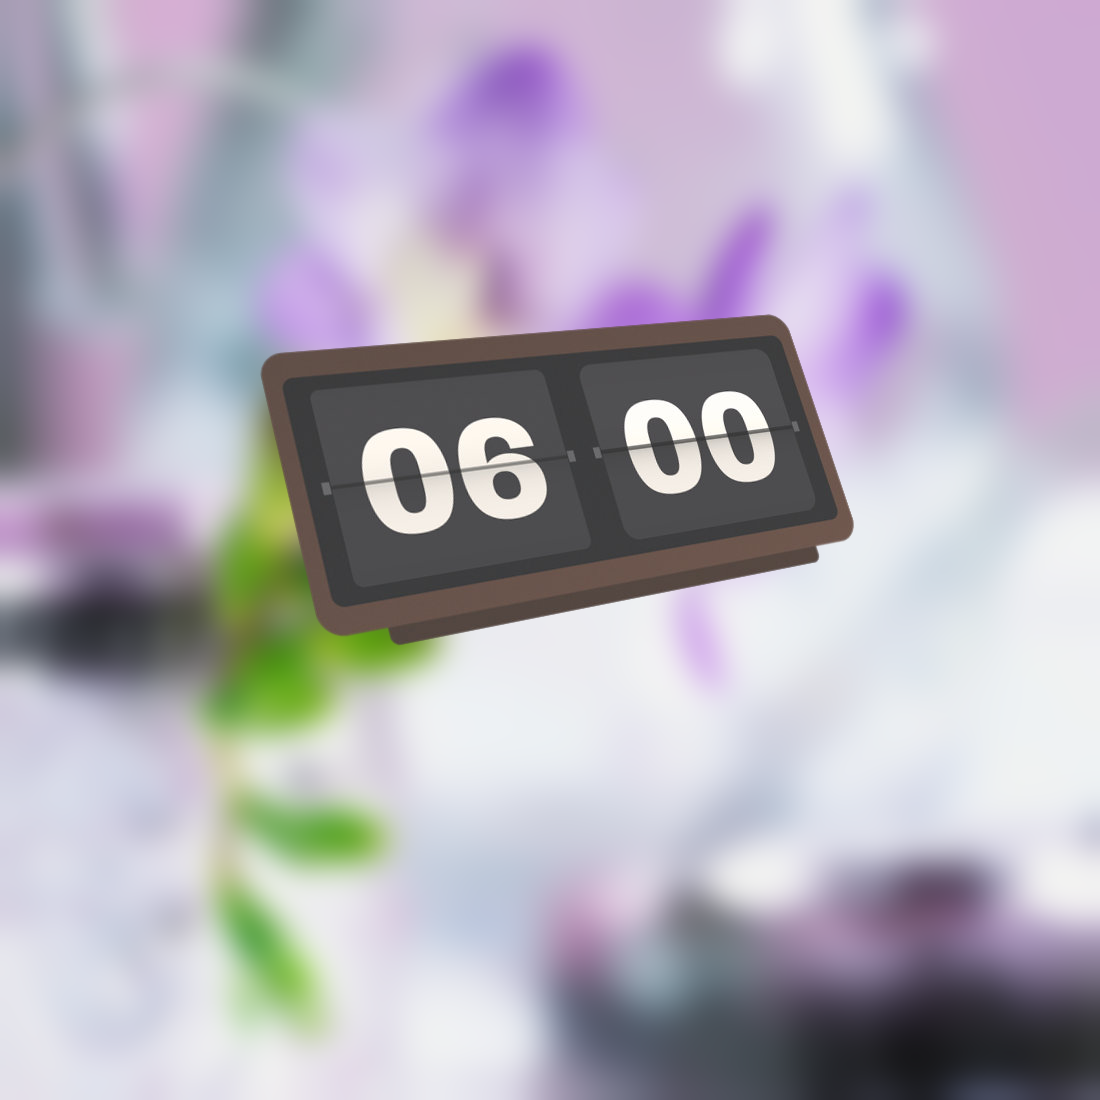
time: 6:00
